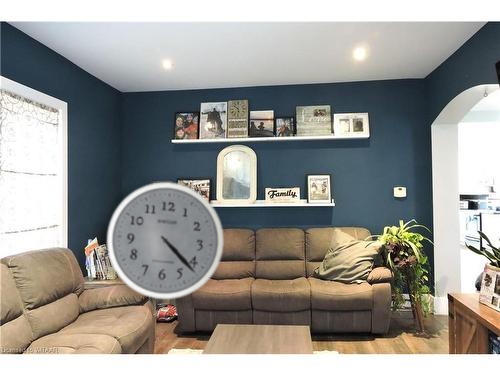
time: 4:22
